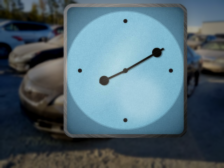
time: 8:10
